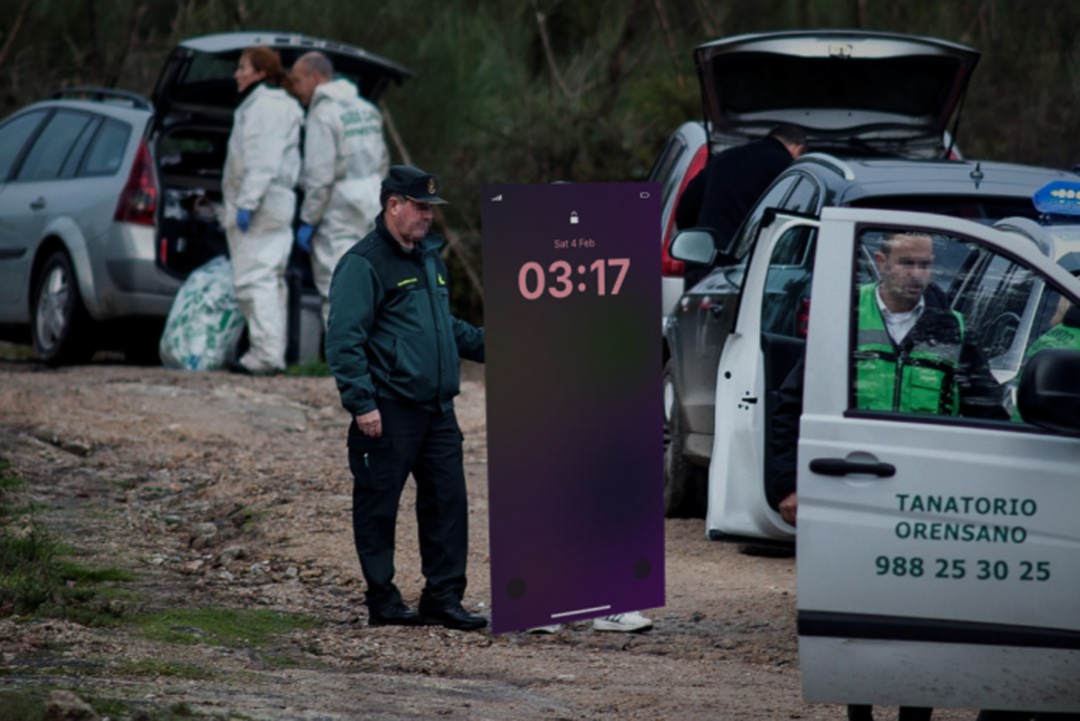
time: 3:17
